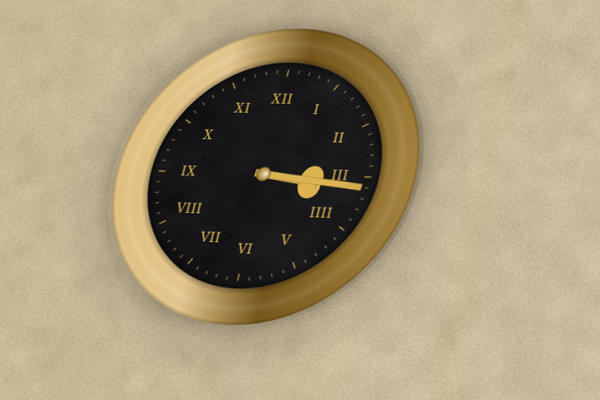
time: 3:16
